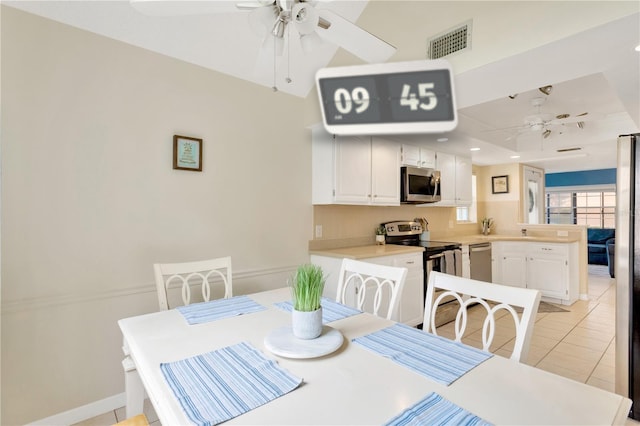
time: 9:45
